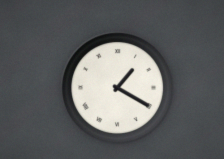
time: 1:20
